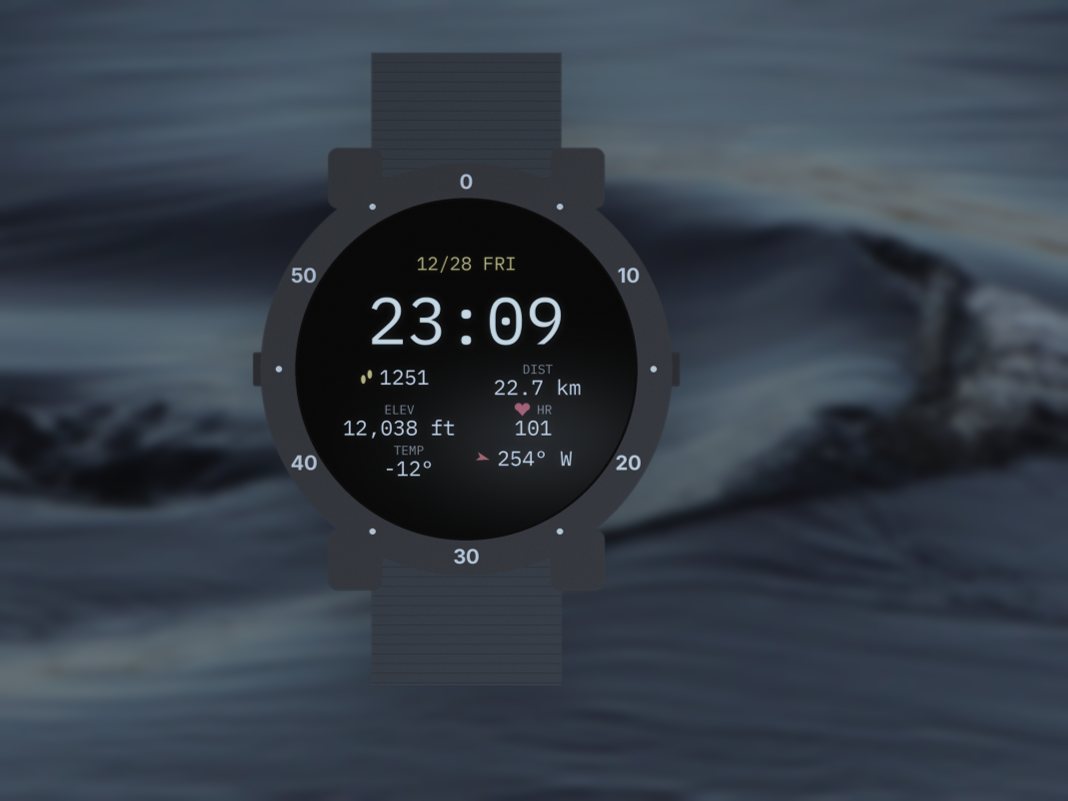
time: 23:09
